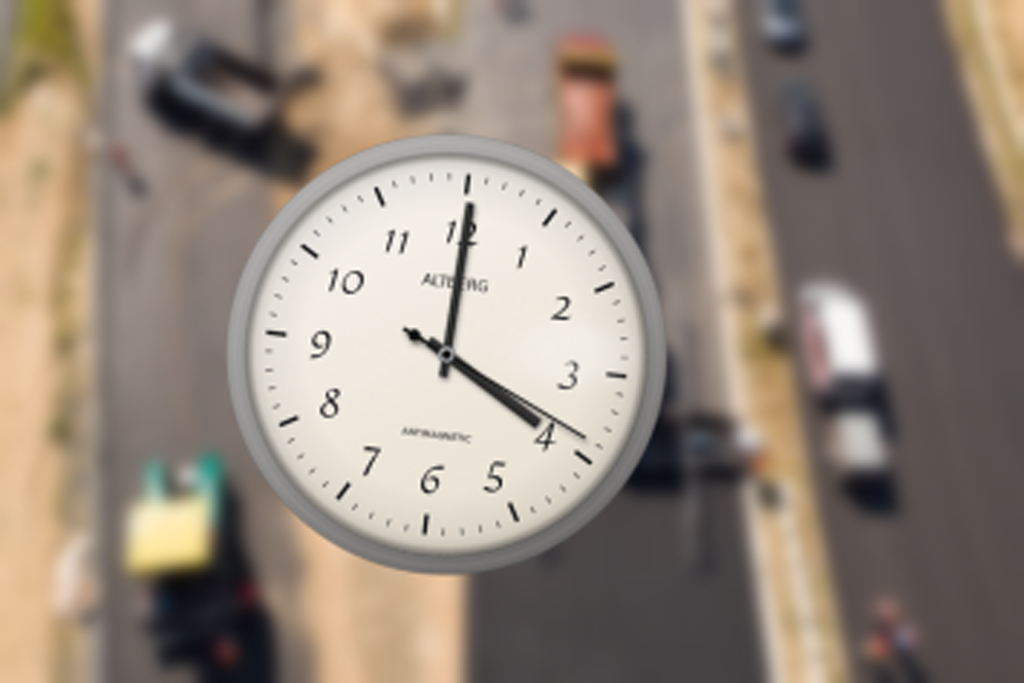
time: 4:00:19
